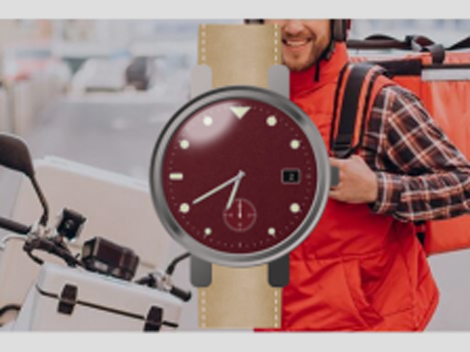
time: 6:40
